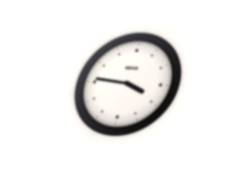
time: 3:46
